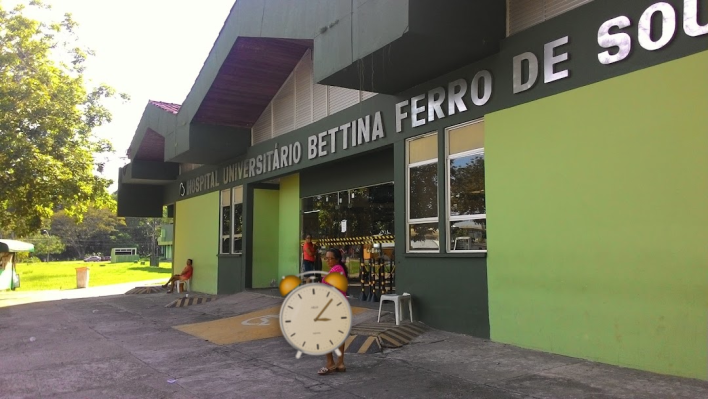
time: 3:07
